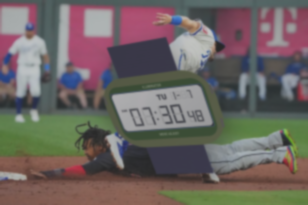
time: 7:30:48
